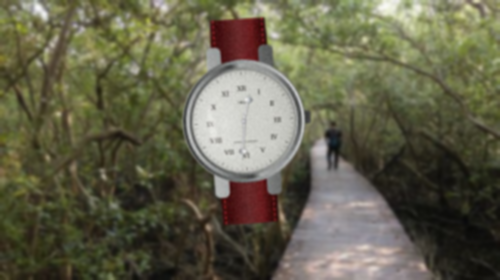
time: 12:31
